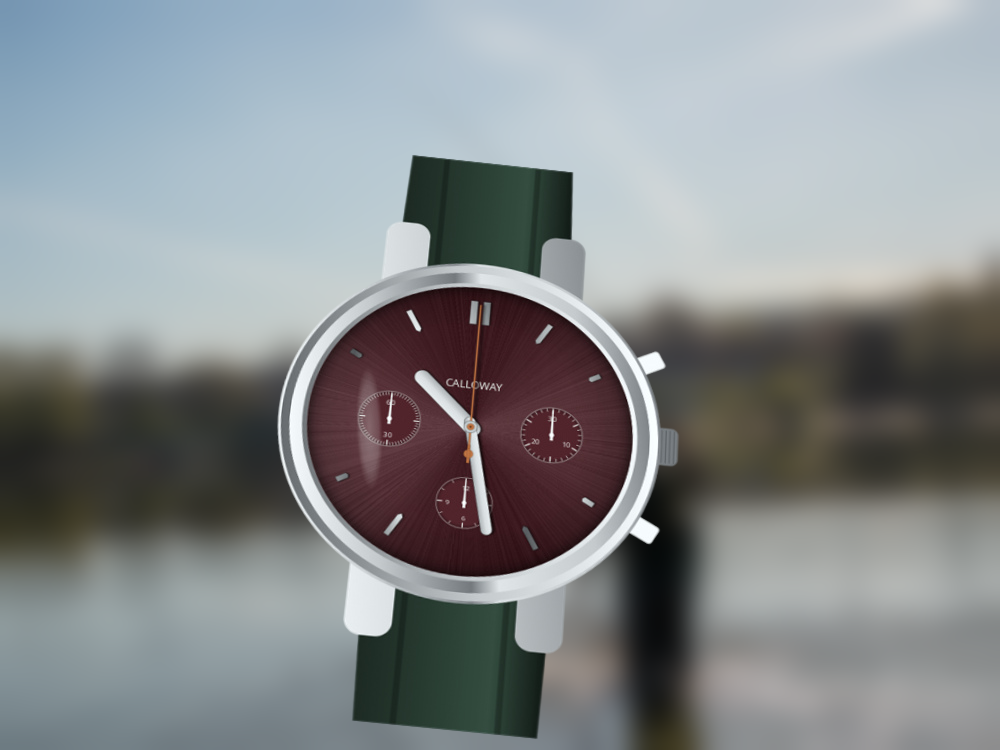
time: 10:28
